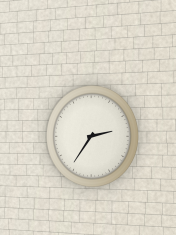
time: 2:36
